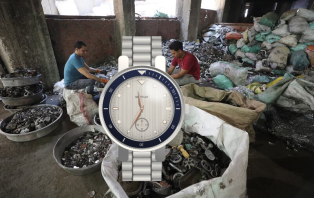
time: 11:35
